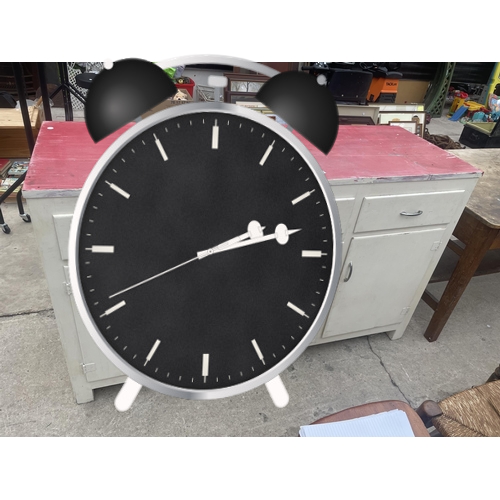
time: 2:12:41
